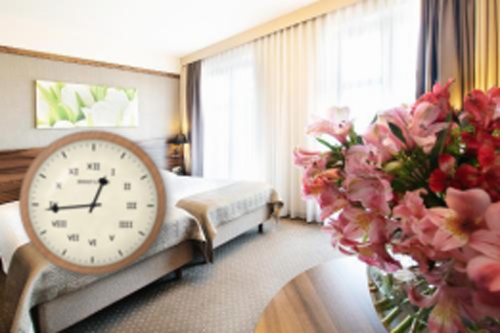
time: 12:44
